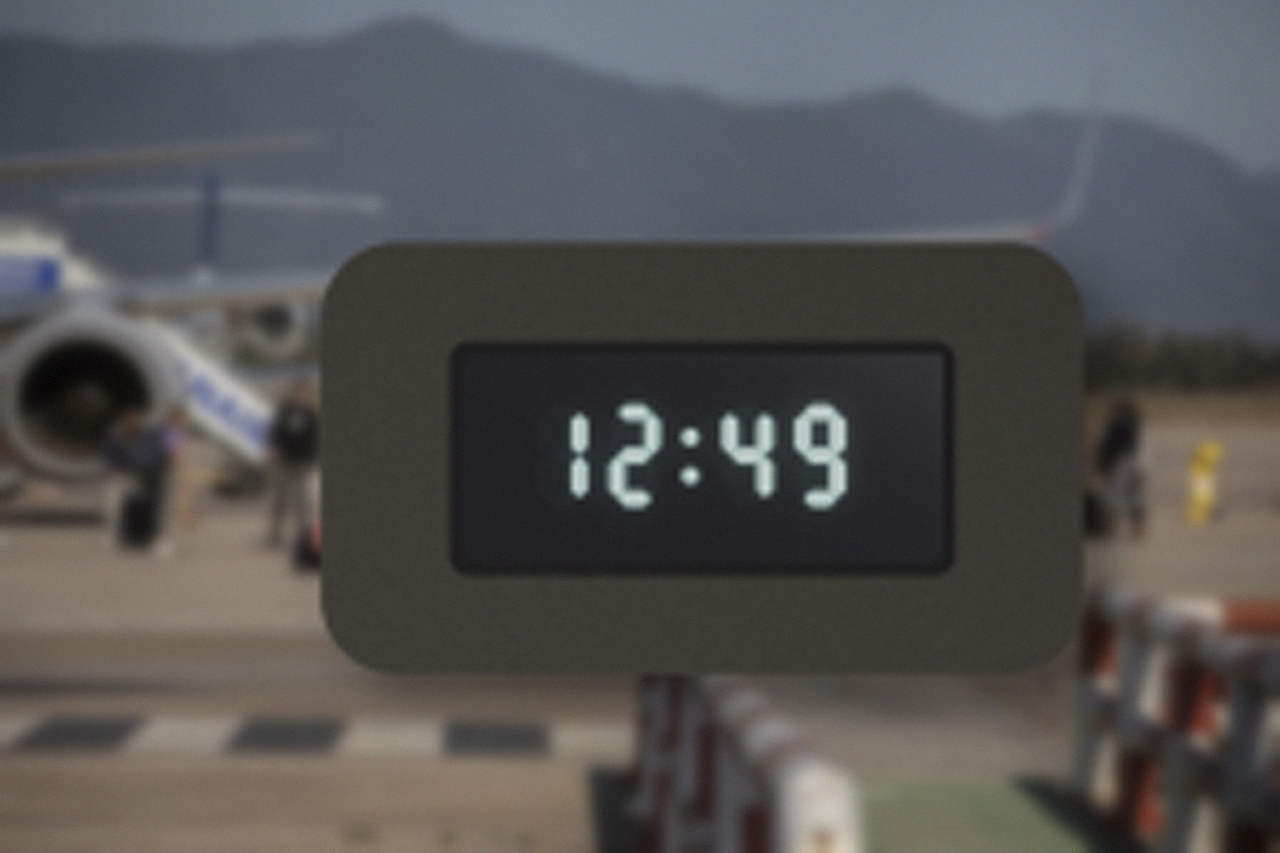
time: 12:49
